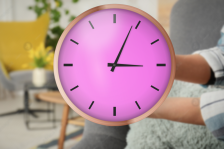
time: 3:04
